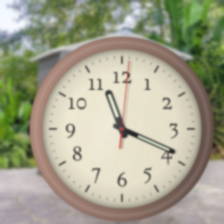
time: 11:19:01
